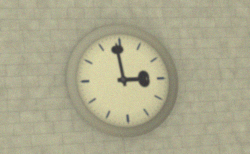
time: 2:59
